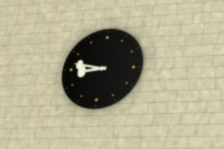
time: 8:47
